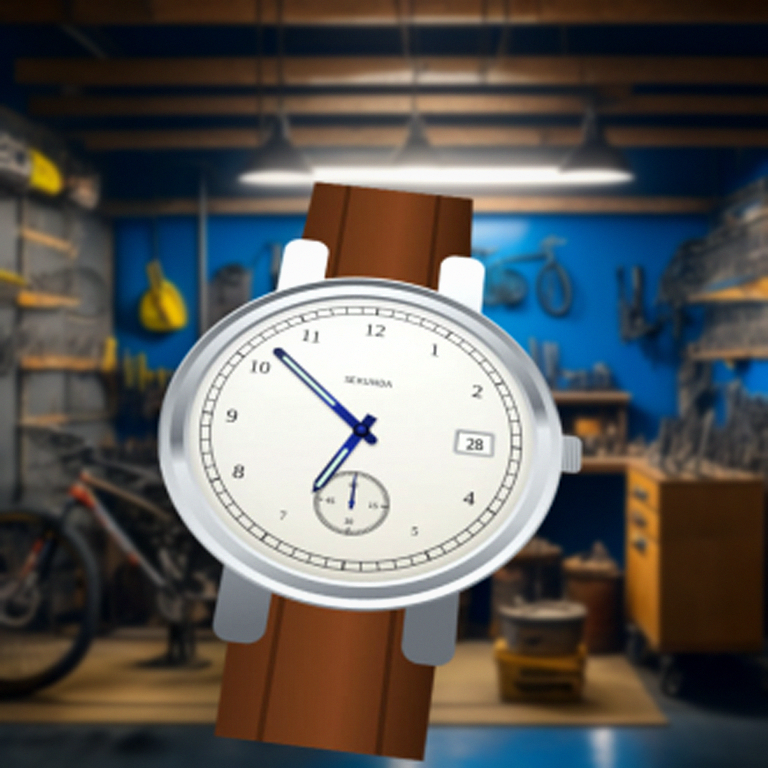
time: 6:52
